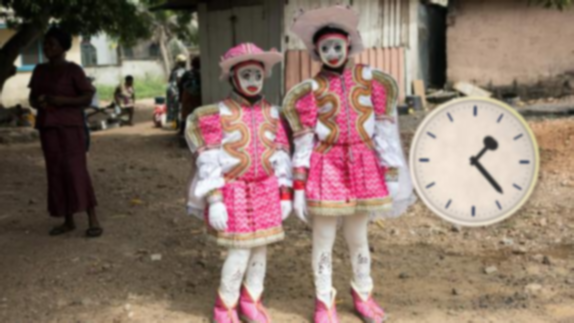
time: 1:23
